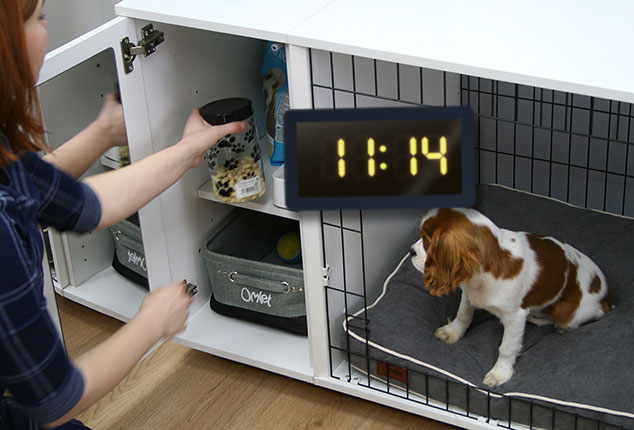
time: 11:14
